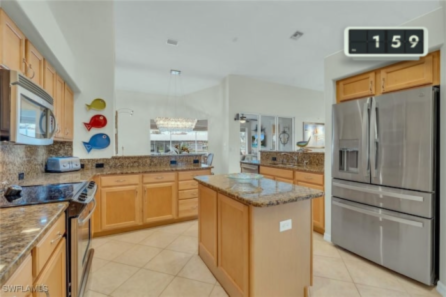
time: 1:59
